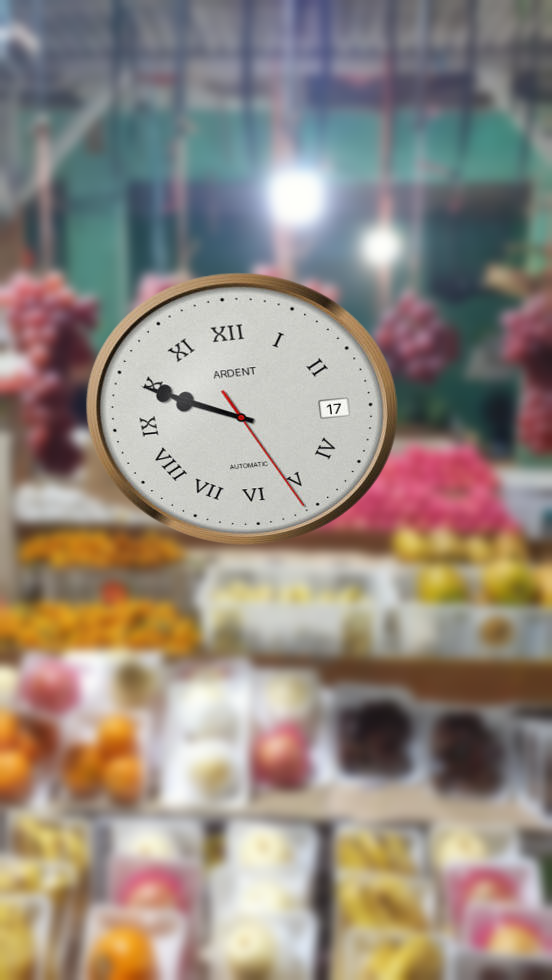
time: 9:49:26
